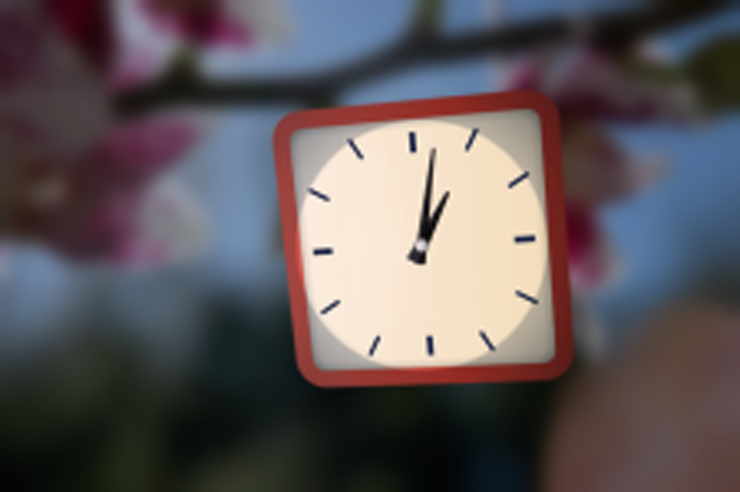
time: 1:02
